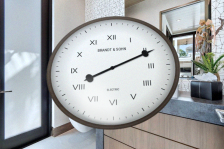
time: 8:11
